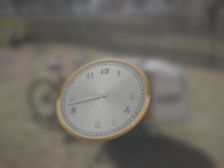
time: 8:43
